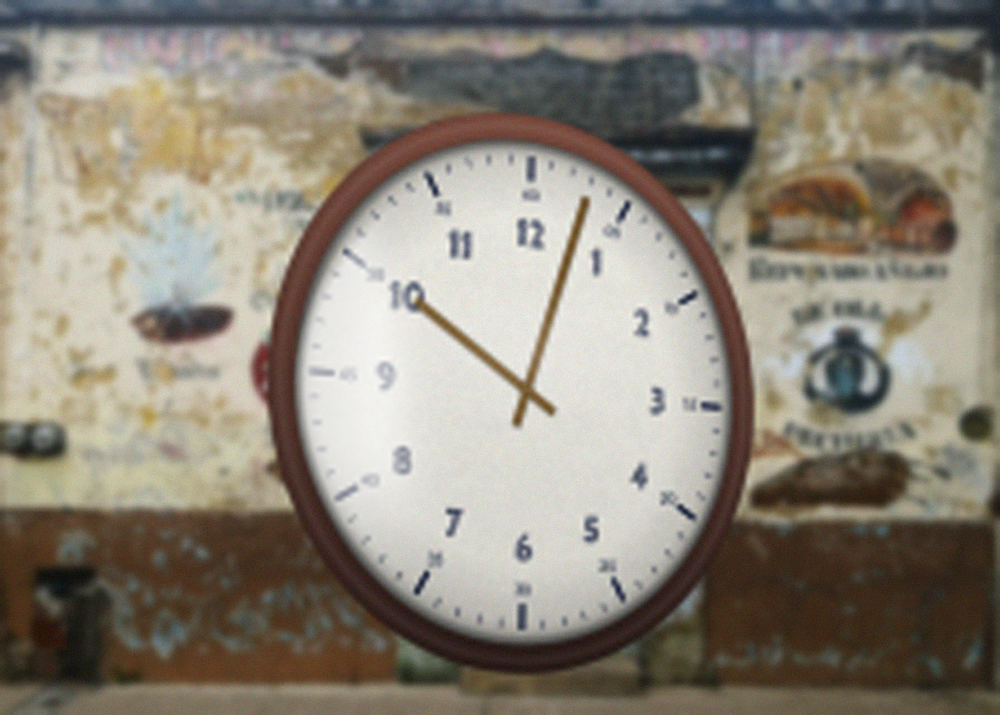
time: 10:03
